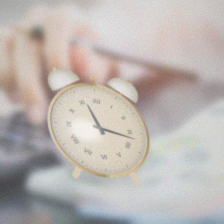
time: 11:17
